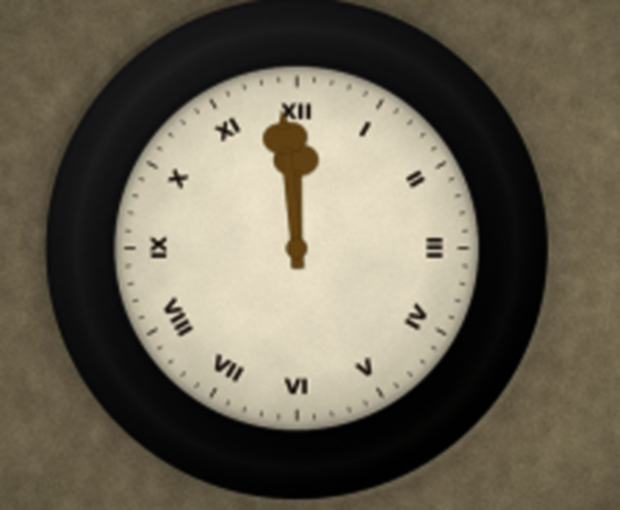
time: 11:59
